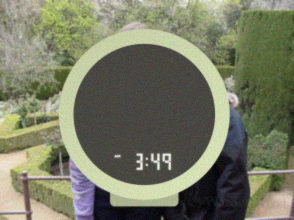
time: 3:49
